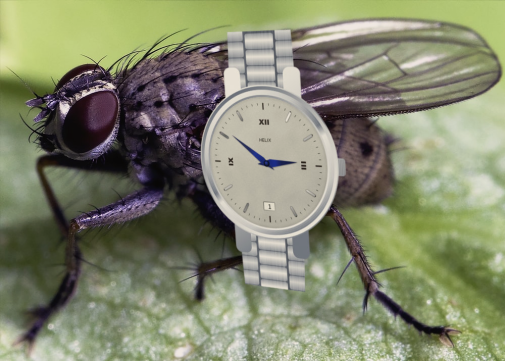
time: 2:51
